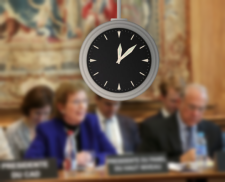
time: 12:08
